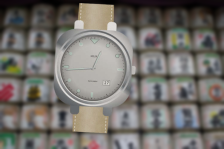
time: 12:44
